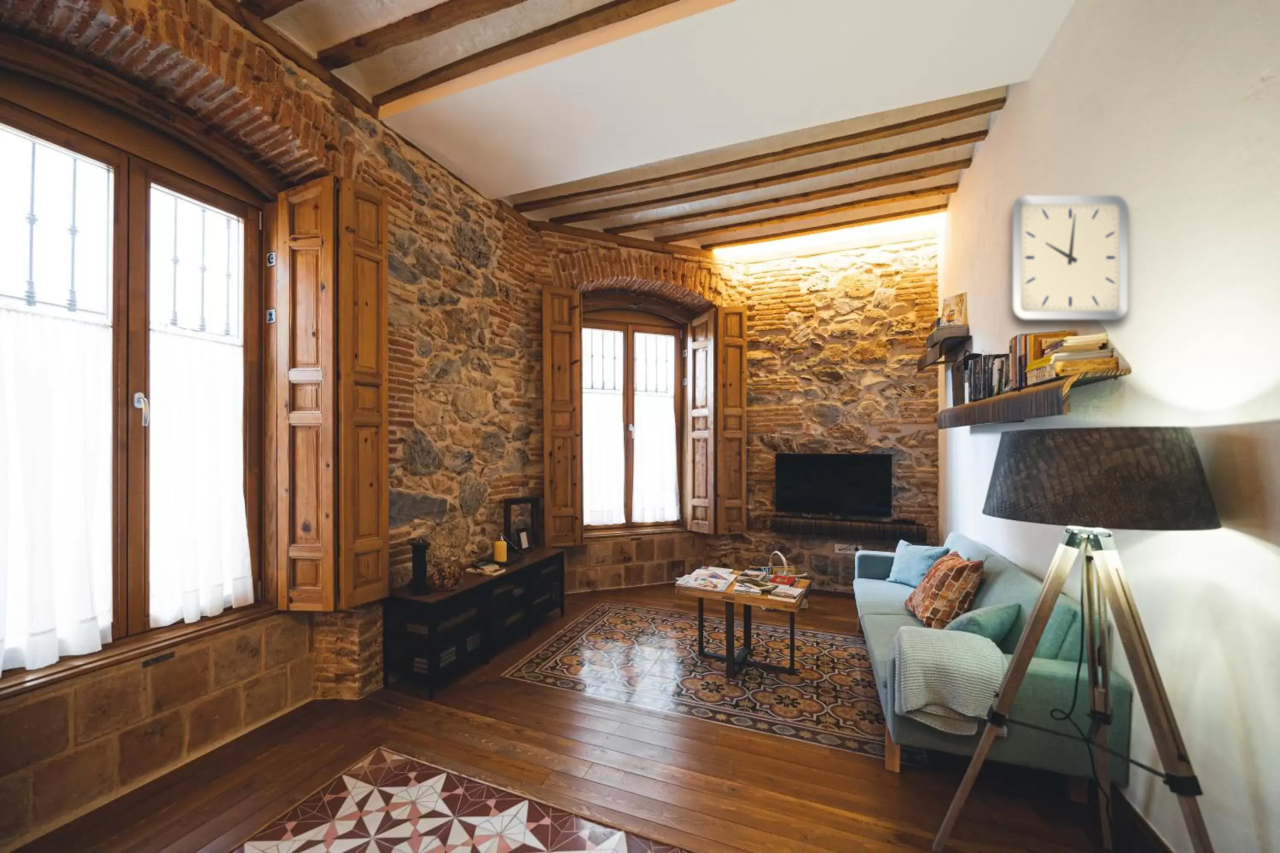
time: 10:01
